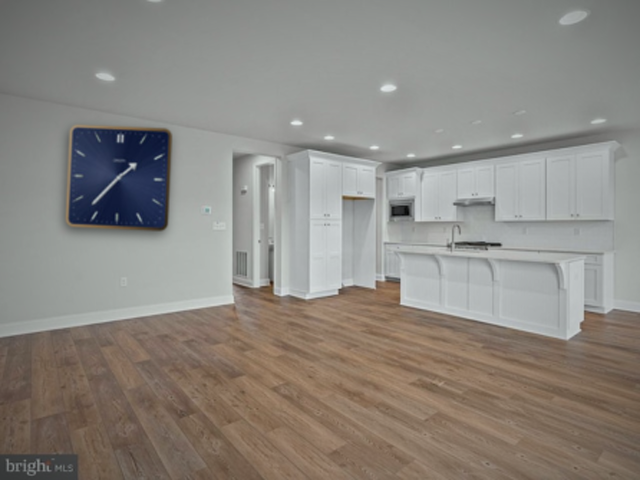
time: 1:37
